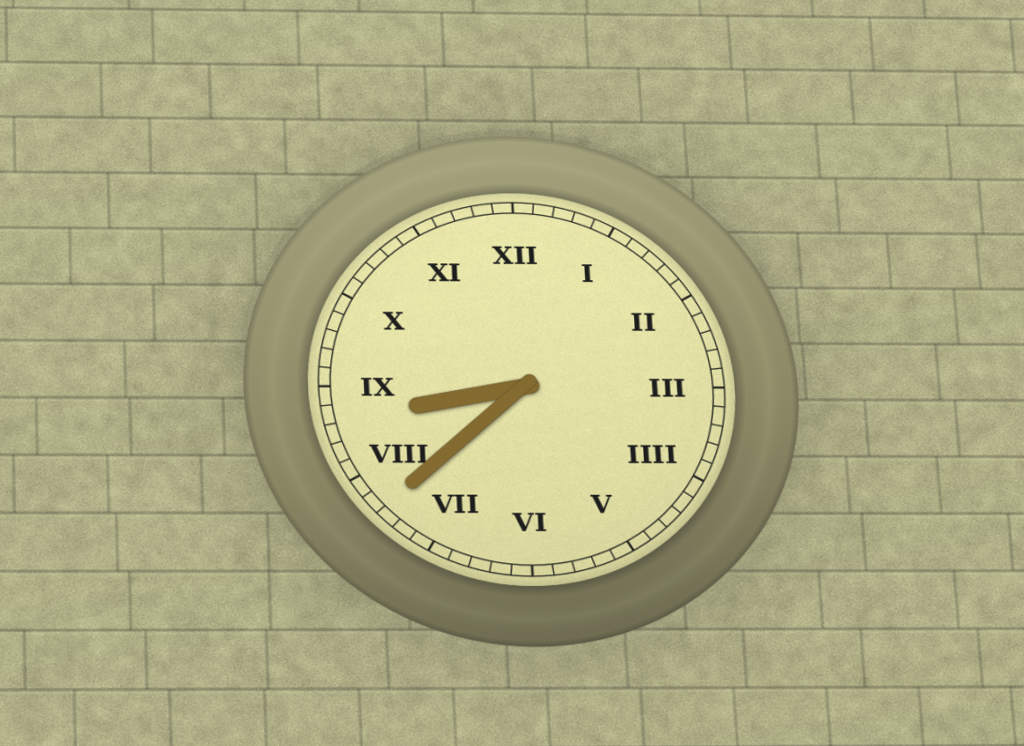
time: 8:38
